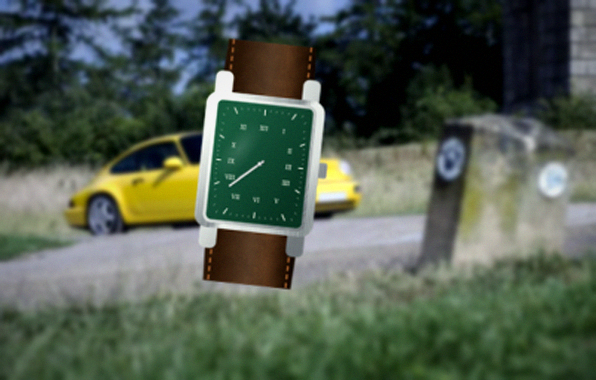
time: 7:38
